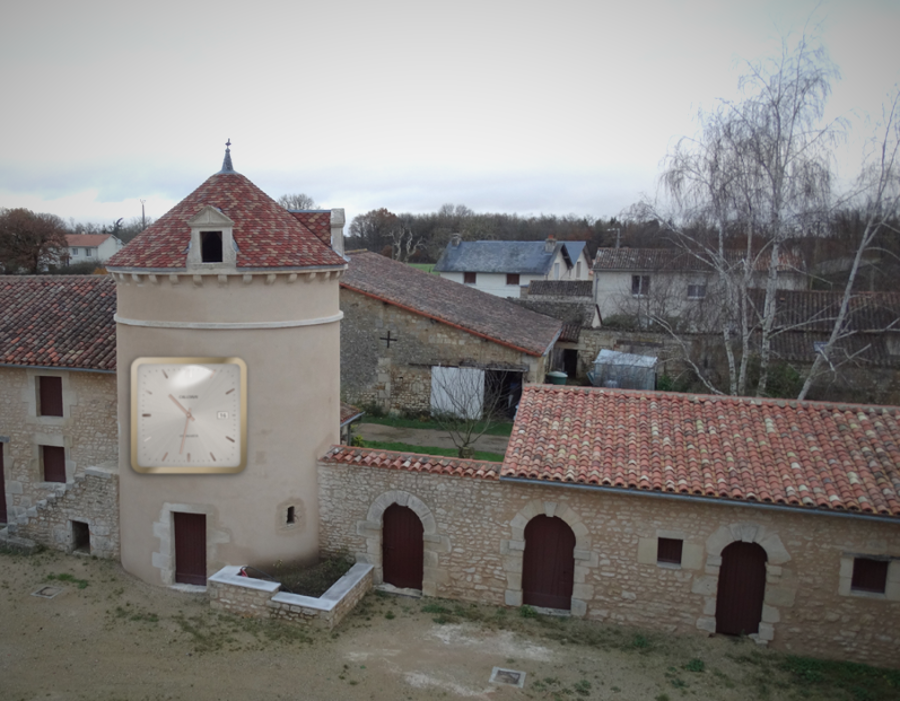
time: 10:32
